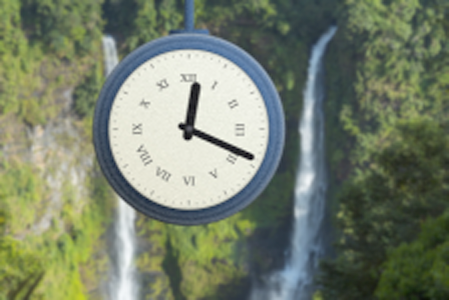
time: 12:19
